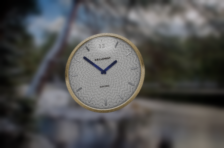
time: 1:52
